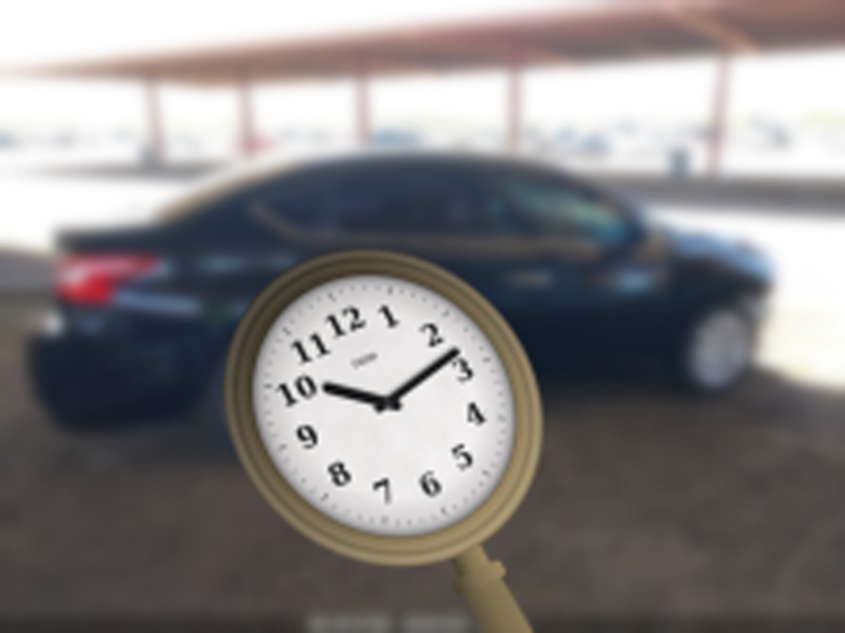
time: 10:13
